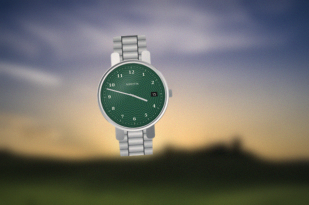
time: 3:48
